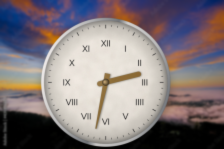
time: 2:32
